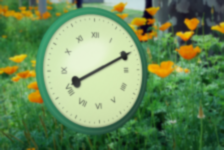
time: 8:11
